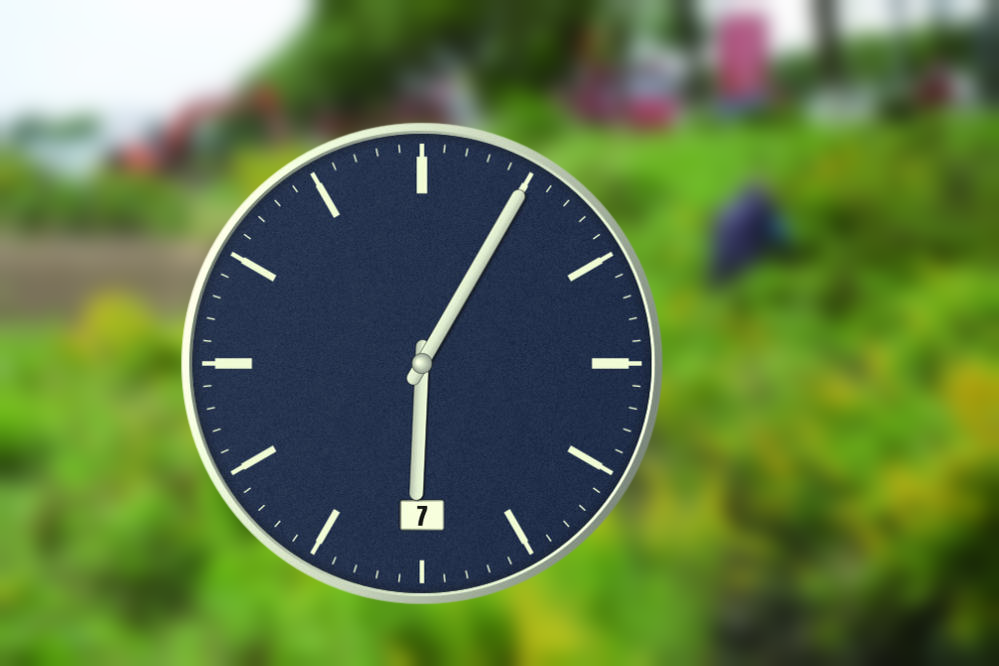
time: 6:05
